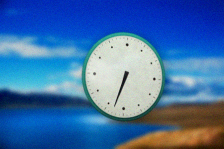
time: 6:33
